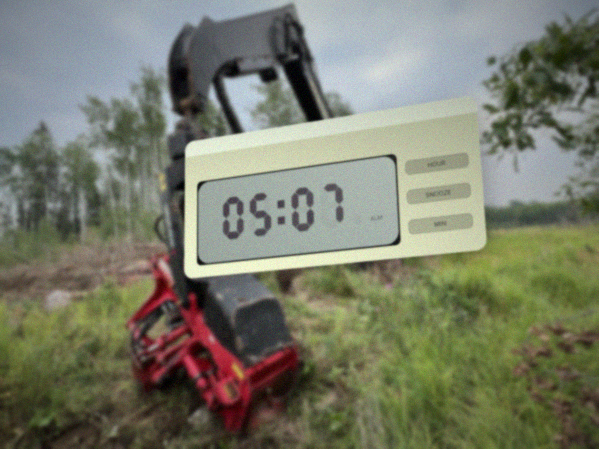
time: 5:07
